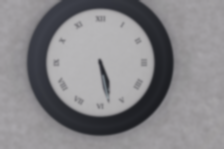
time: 5:28
